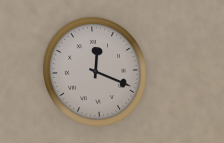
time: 12:19
